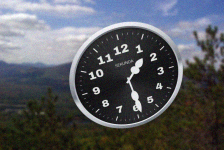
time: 1:29
